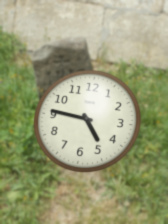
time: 4:46
